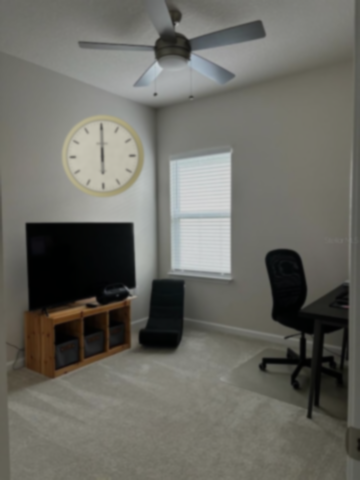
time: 6:00
